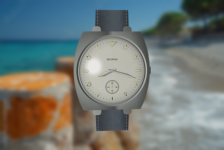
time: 8:18
